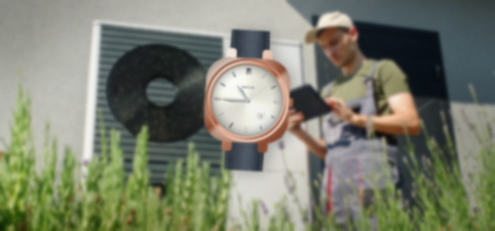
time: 10:45
